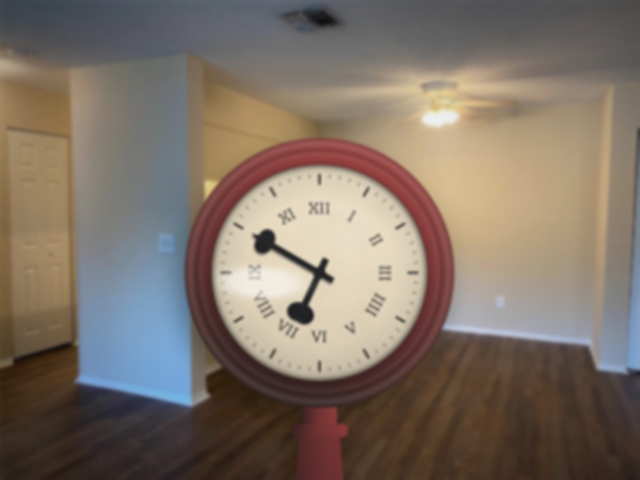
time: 6:50
